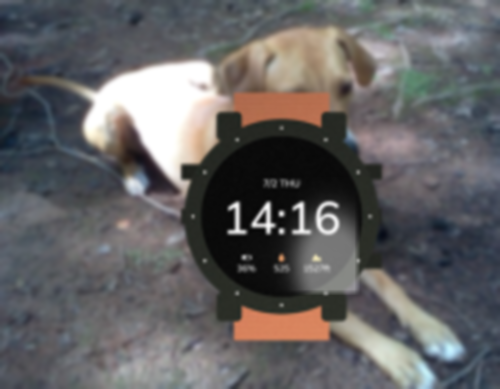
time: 14:16
